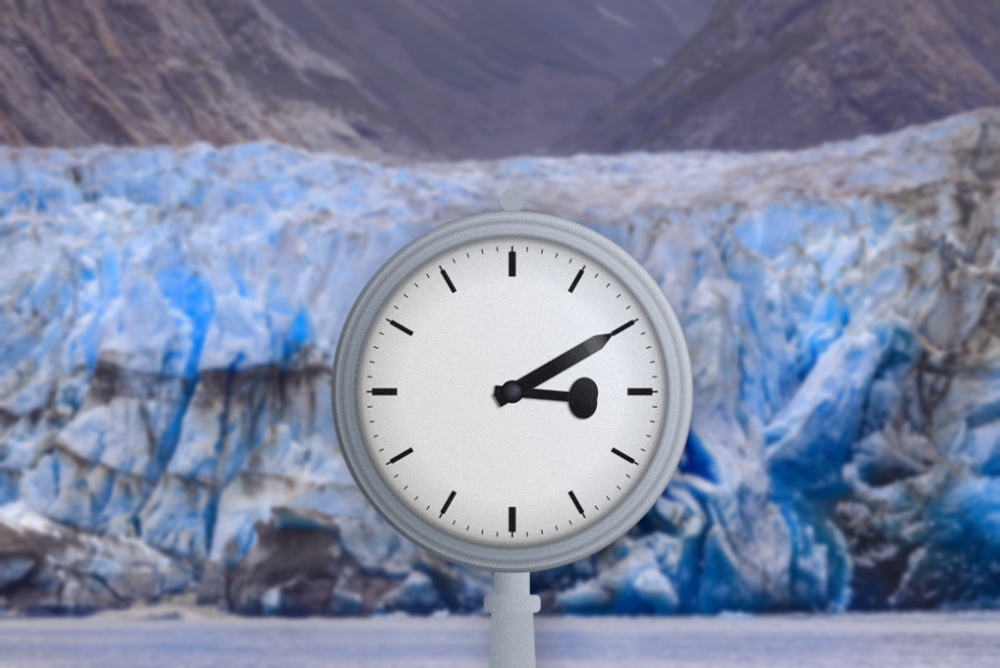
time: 3:10
